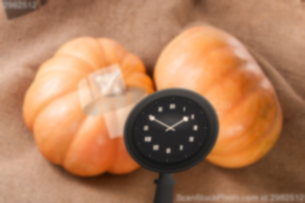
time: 1:50
